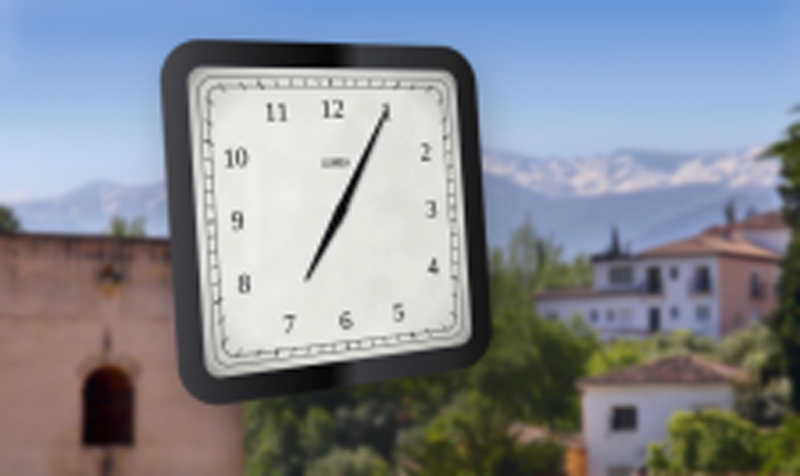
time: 7:05
